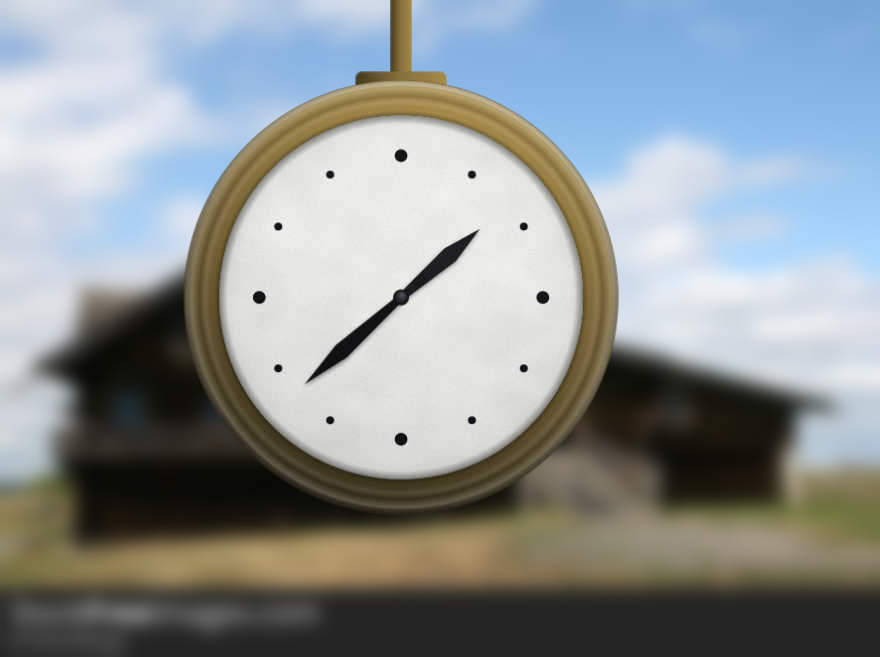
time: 1:38
